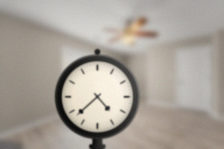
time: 4:38
